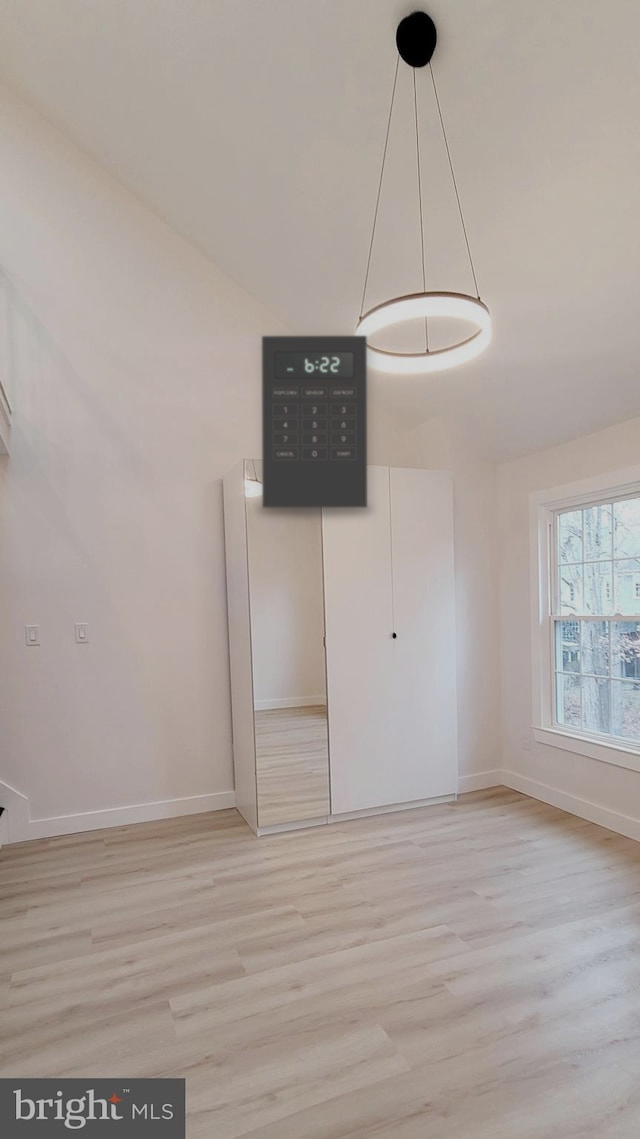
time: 6:22
